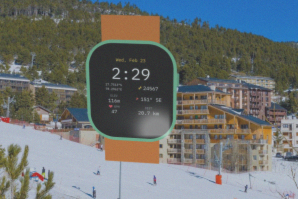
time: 2:29
